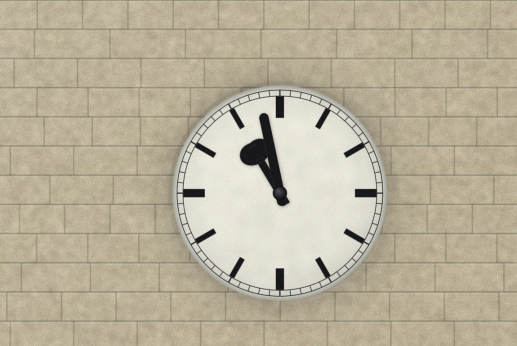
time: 10:58
